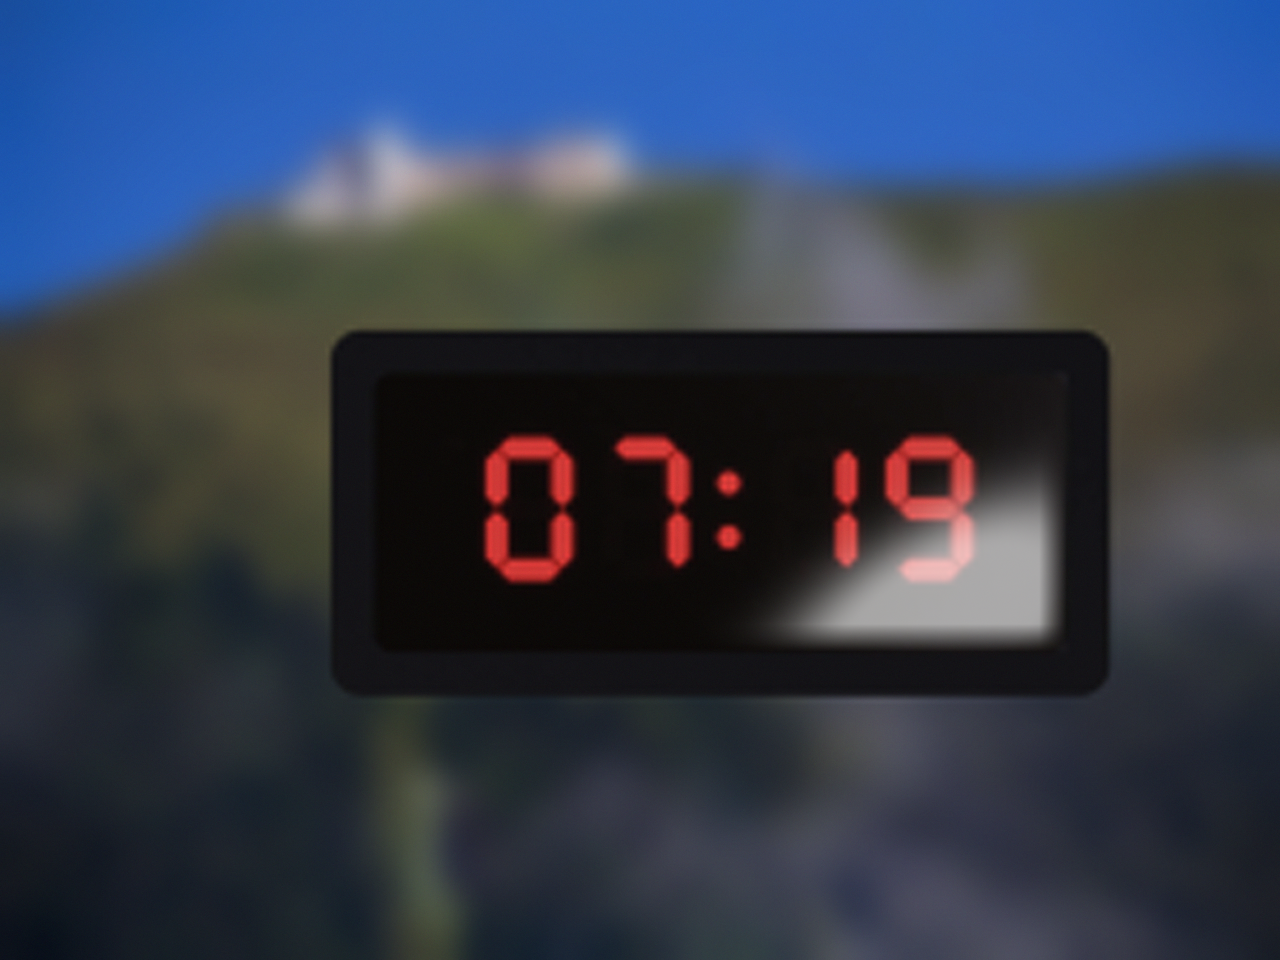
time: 7:19
